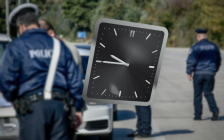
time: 9:45
